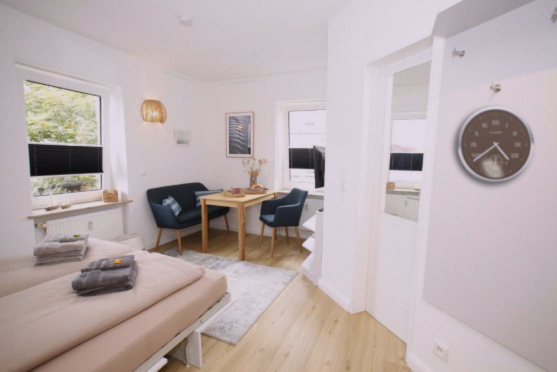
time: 4:39
